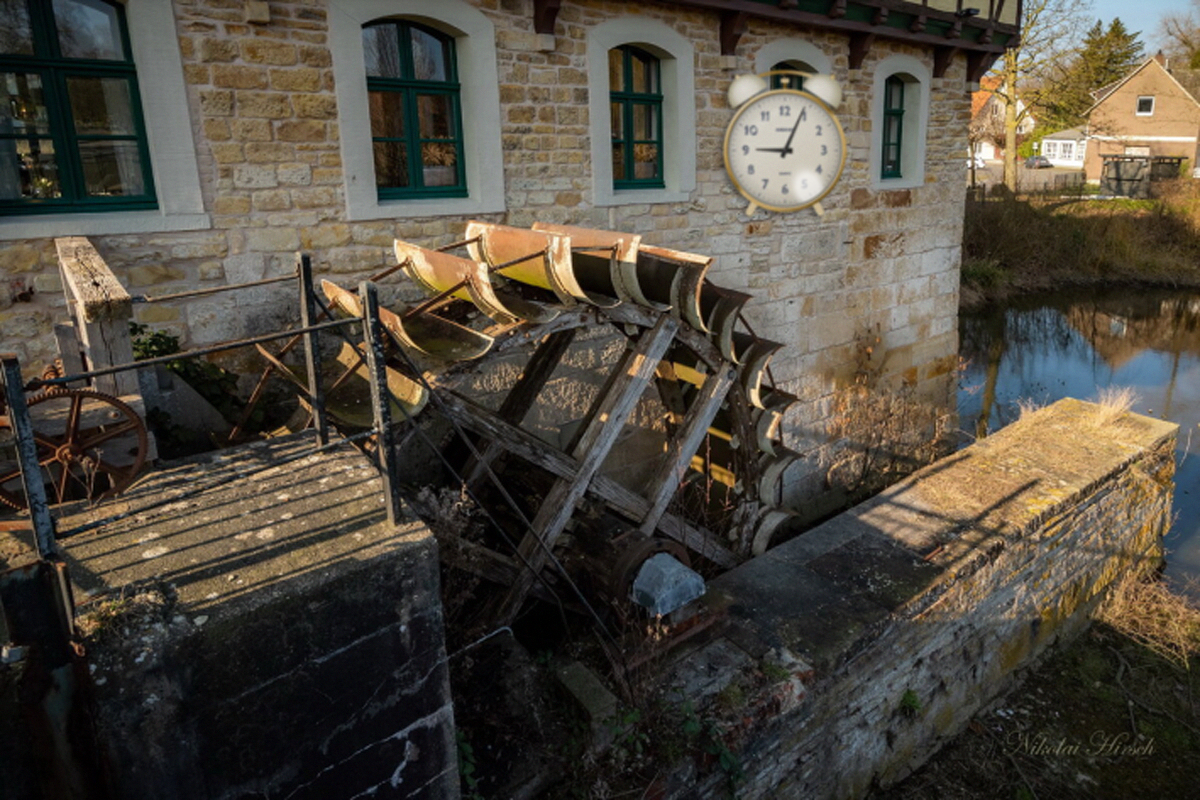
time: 9:04
